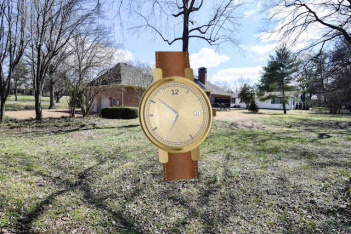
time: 6:52
